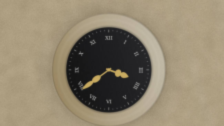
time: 3:39
